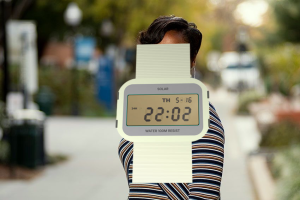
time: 22:02
